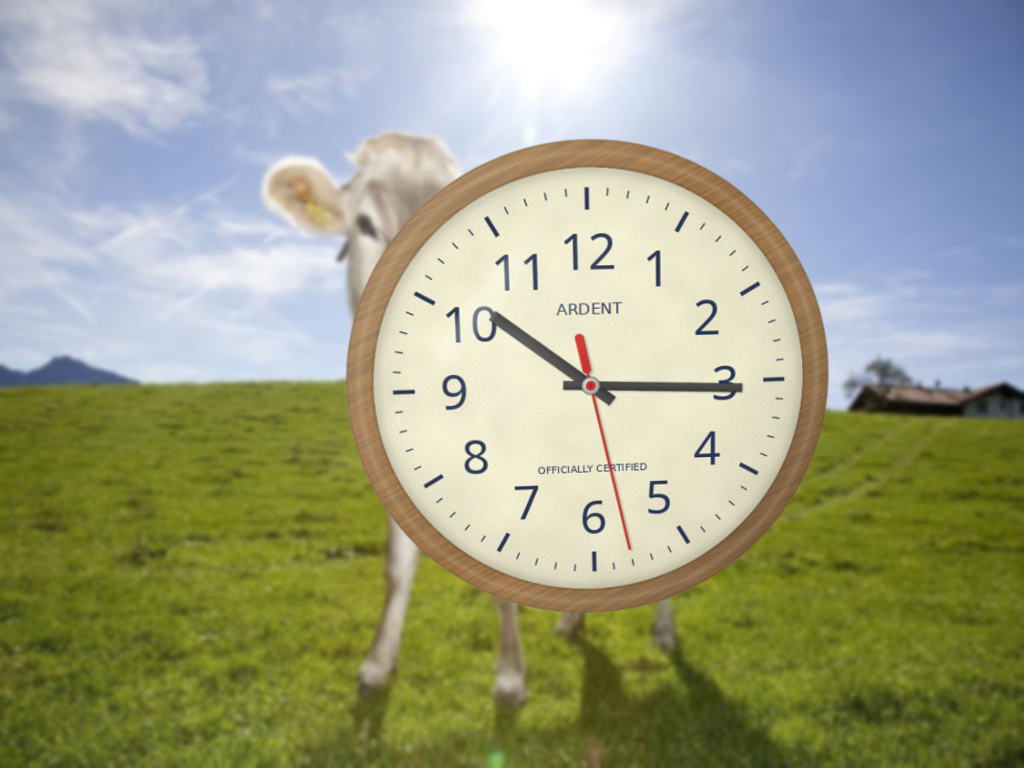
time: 10:15:28
